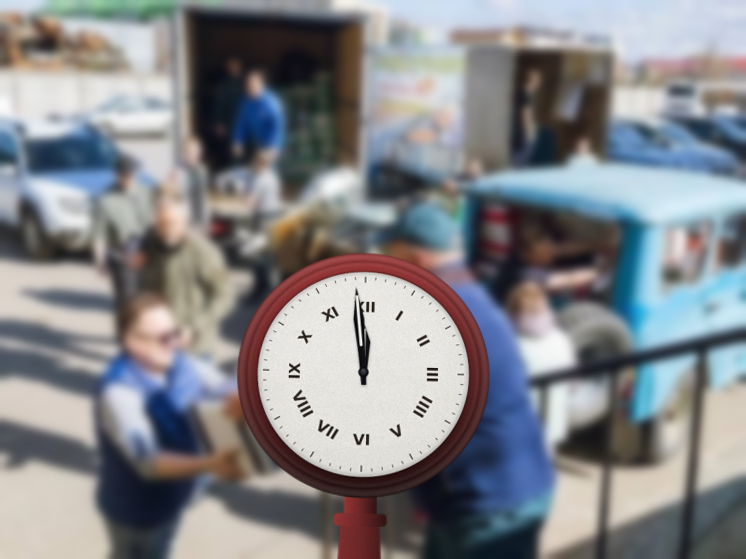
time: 11:59
